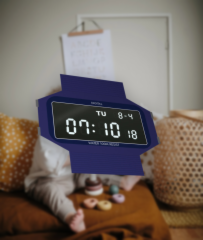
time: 7:10:18
